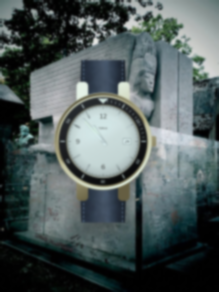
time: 10:53
